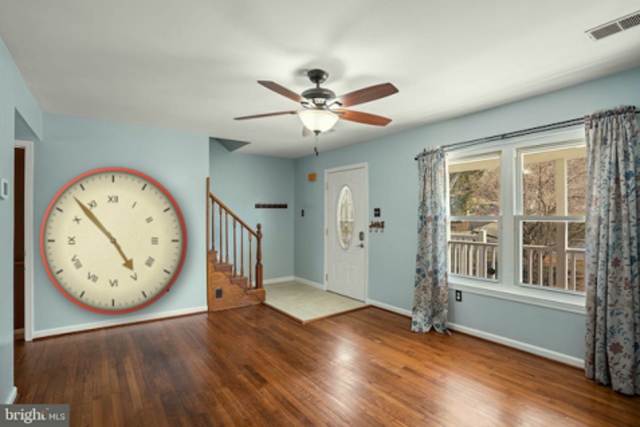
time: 4:53
